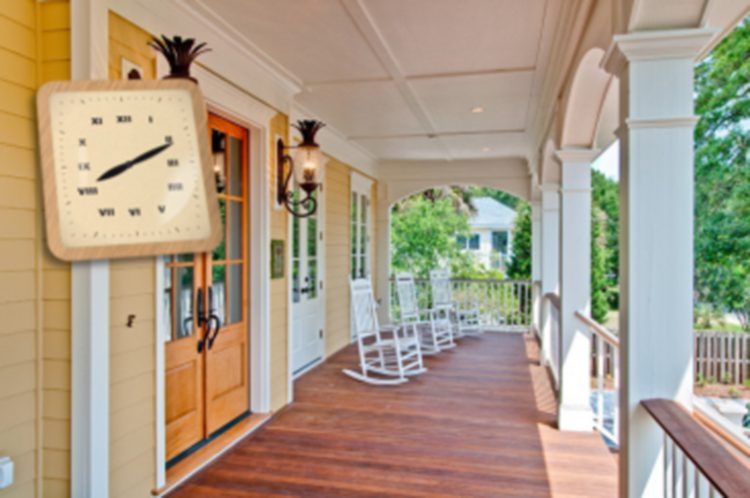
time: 8:11
